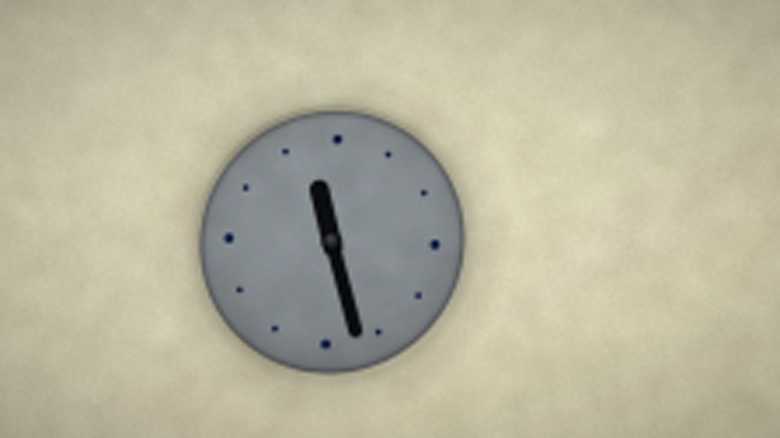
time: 11:27
